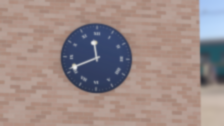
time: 11:41
